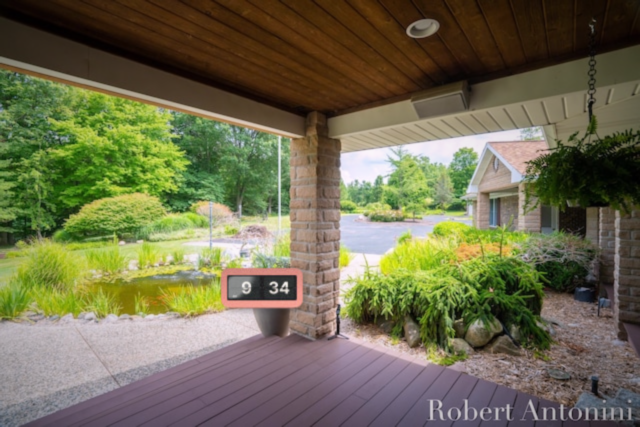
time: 9:34
